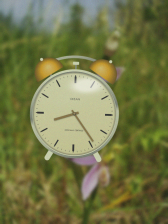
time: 8:24
